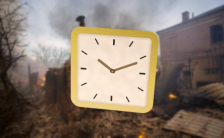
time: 10:11
